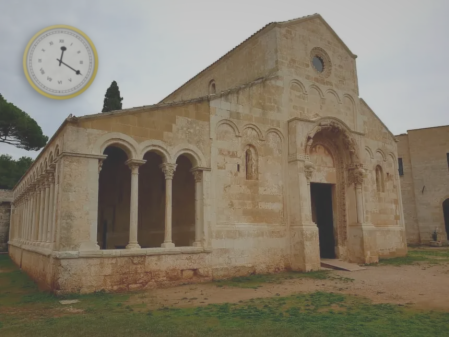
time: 12:20
